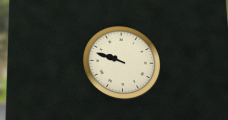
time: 9:48
